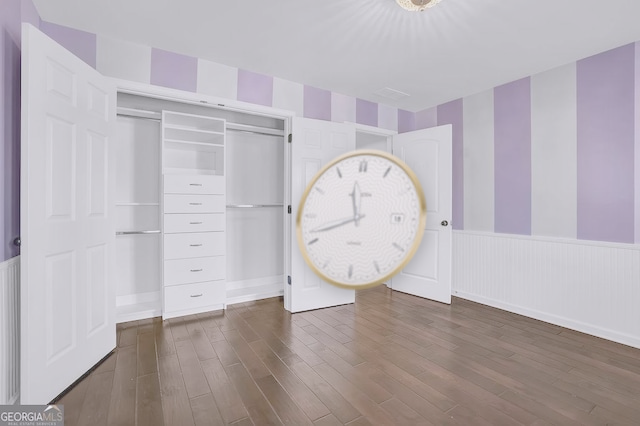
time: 11:42
